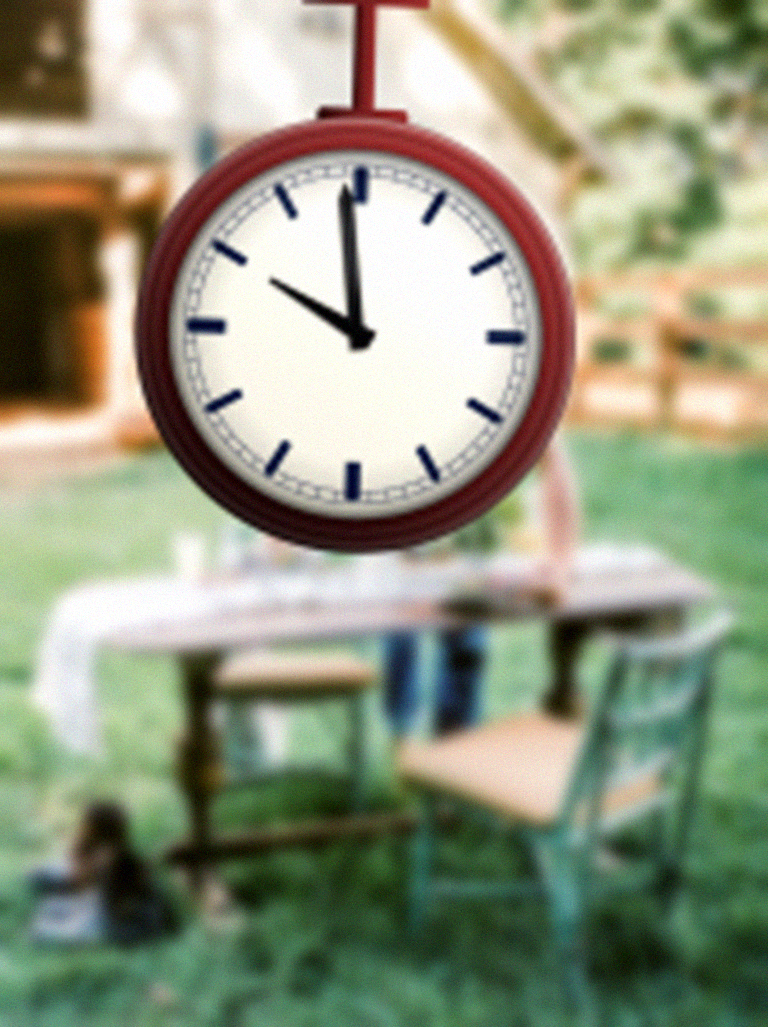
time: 9:59
